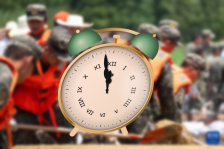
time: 11:58
